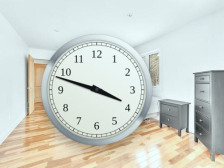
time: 3:48
